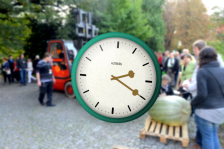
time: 2:20
